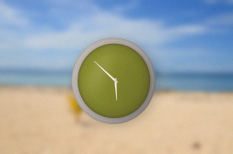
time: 5:52
